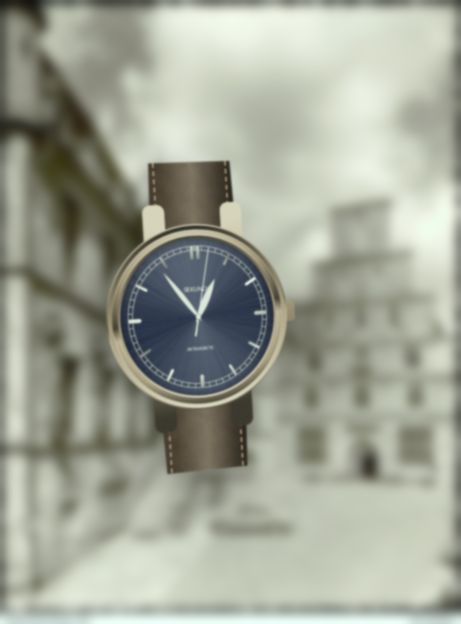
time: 12:54:02
